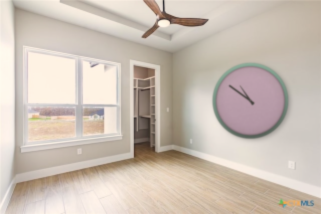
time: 10:51
